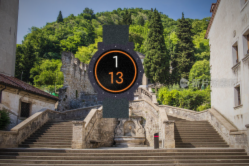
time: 1:13
